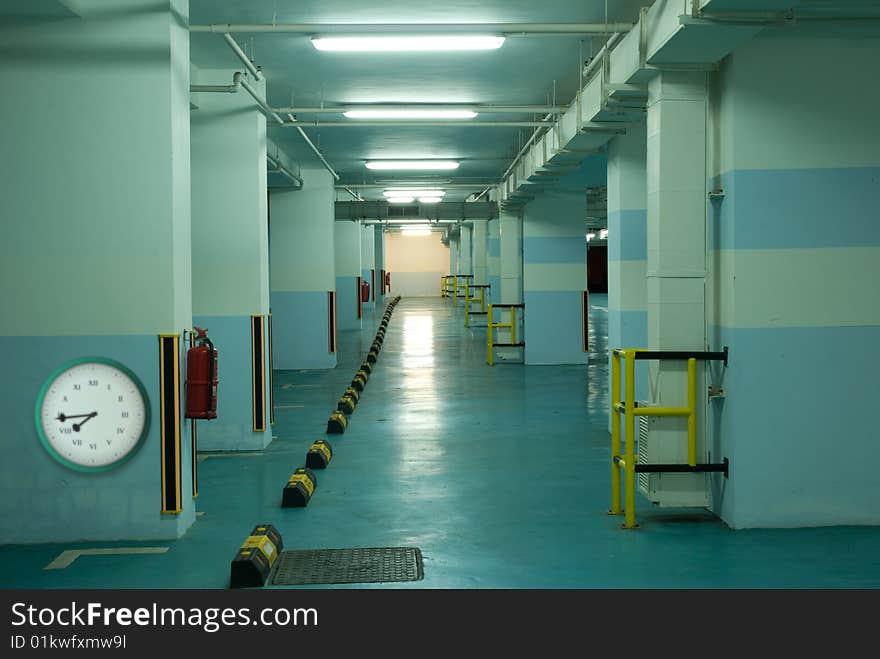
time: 7:44
